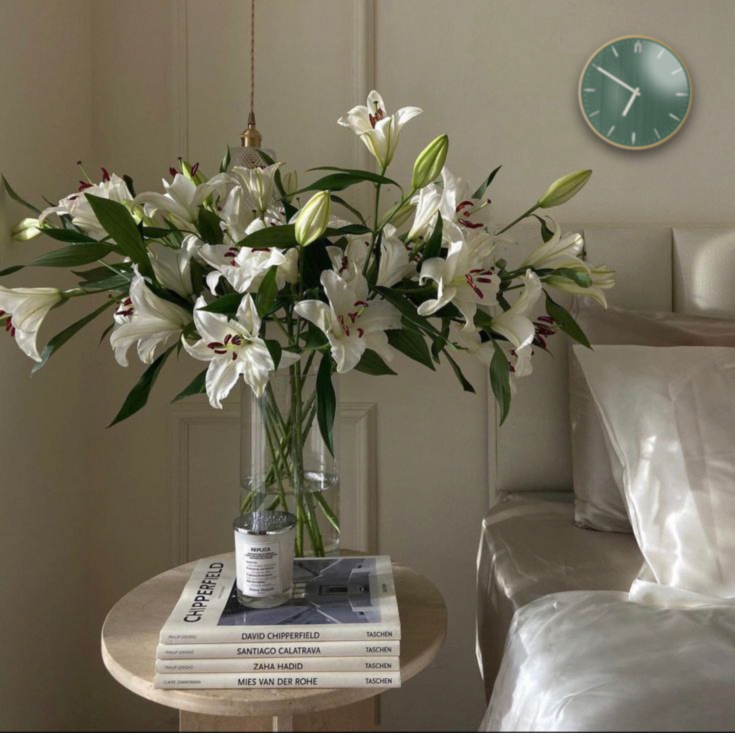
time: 6:50
